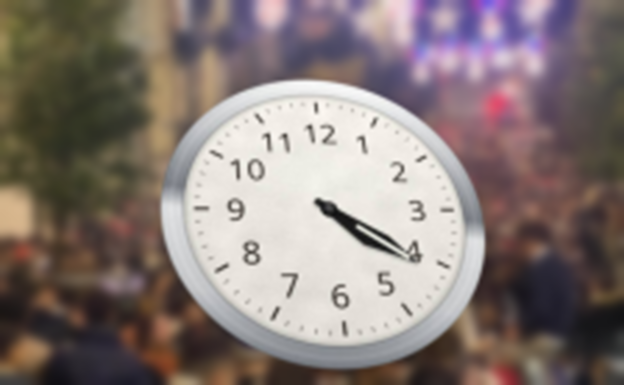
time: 4:21
